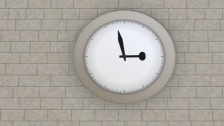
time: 2:58
